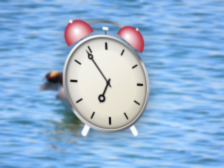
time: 6:54
